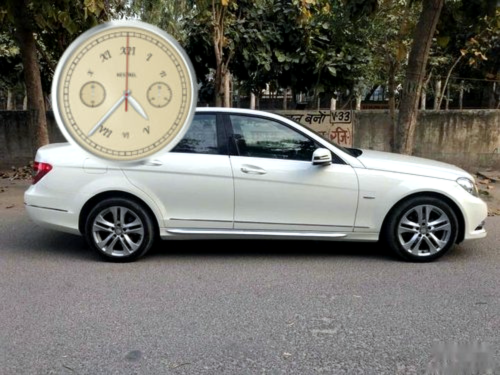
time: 4:37
